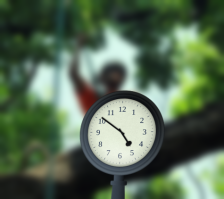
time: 4:51
